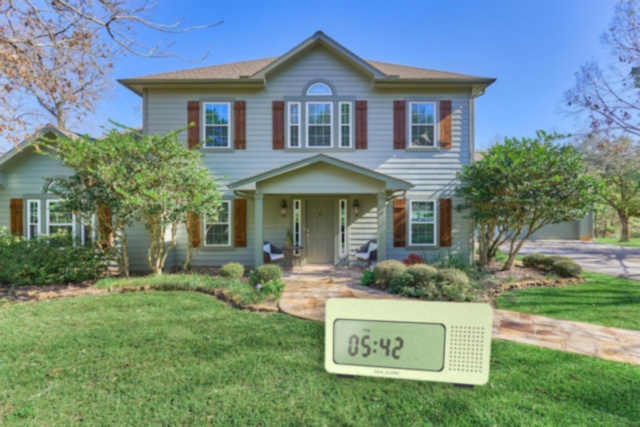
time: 5:42
